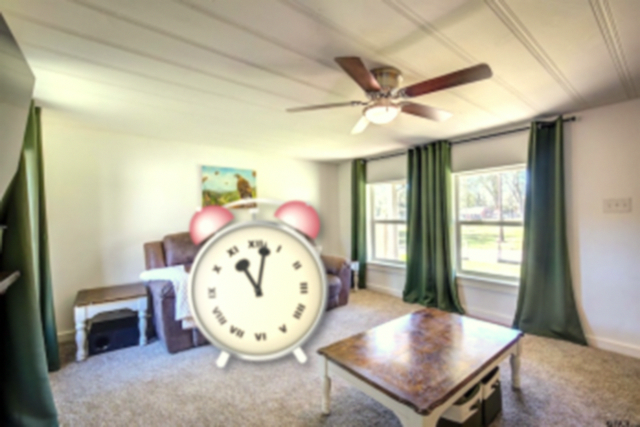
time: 11:02
